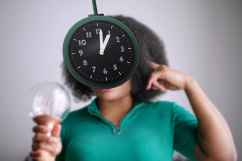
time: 1:01
